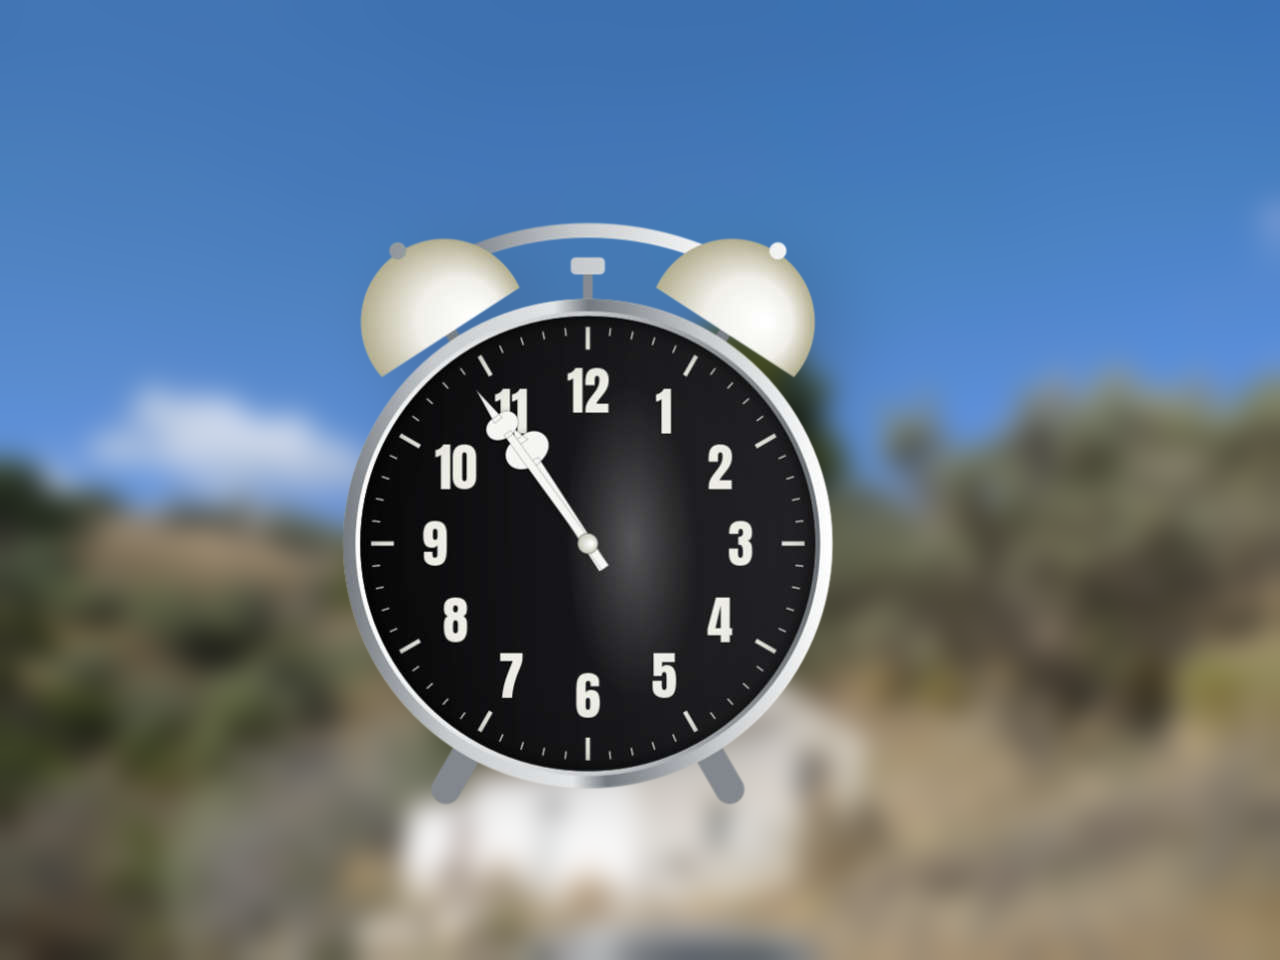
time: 10:54
